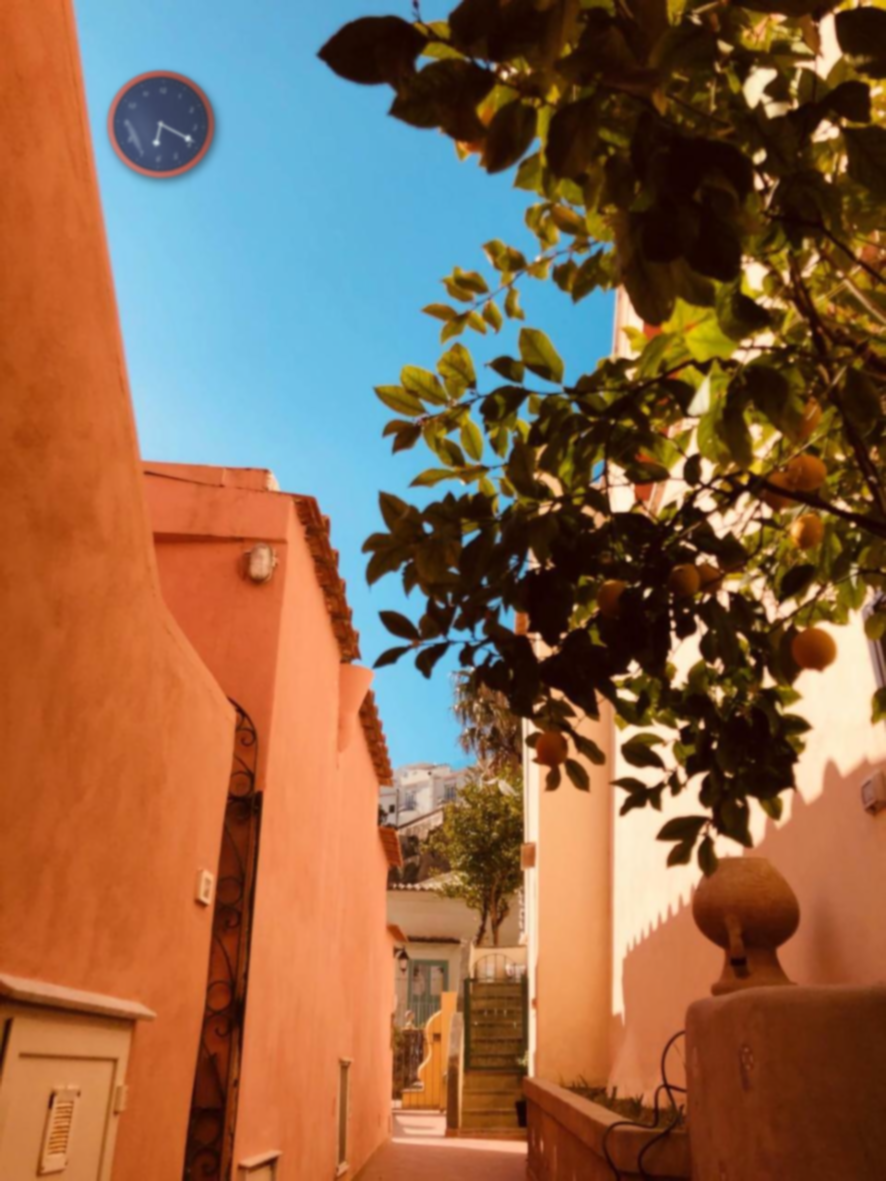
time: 6:19
